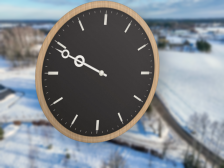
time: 9:49
